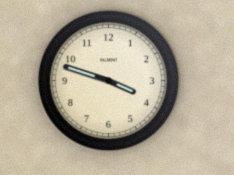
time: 3:48
